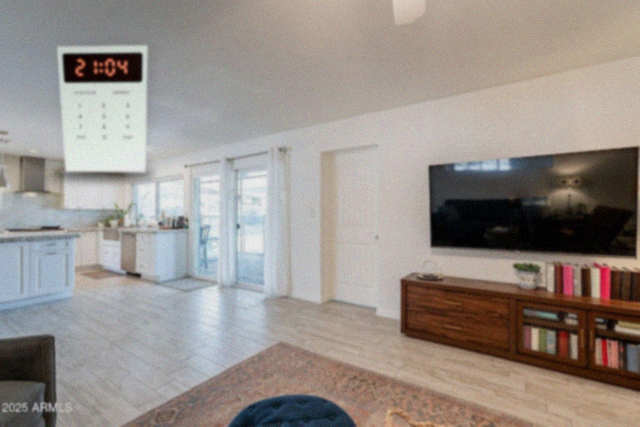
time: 21:04
